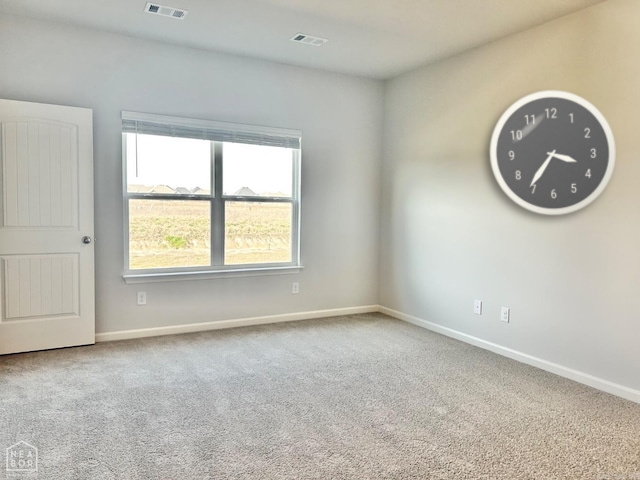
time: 3:36
